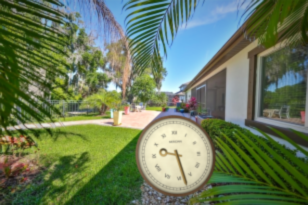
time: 9:28
